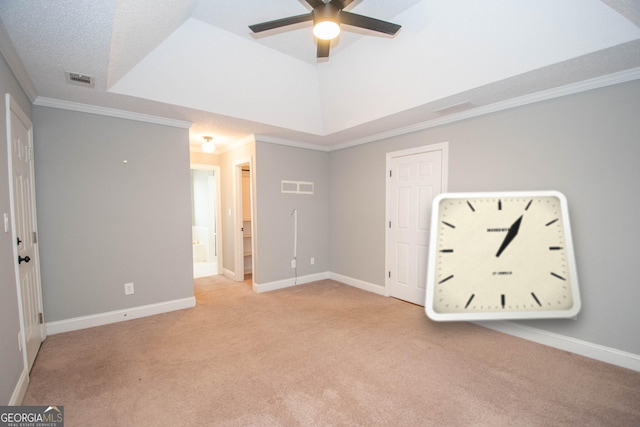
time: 1:05
